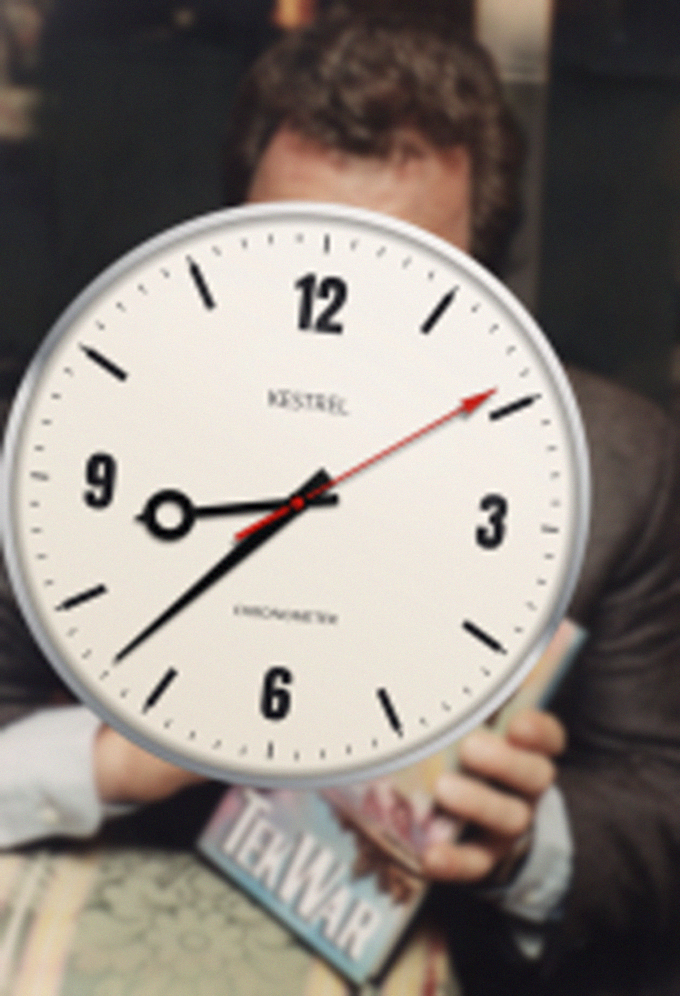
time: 8:37:09
